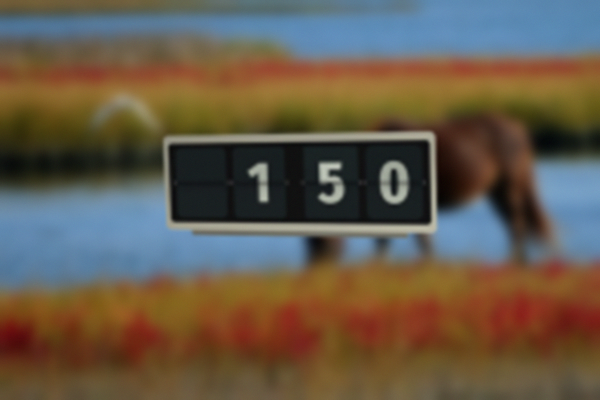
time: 1:50
